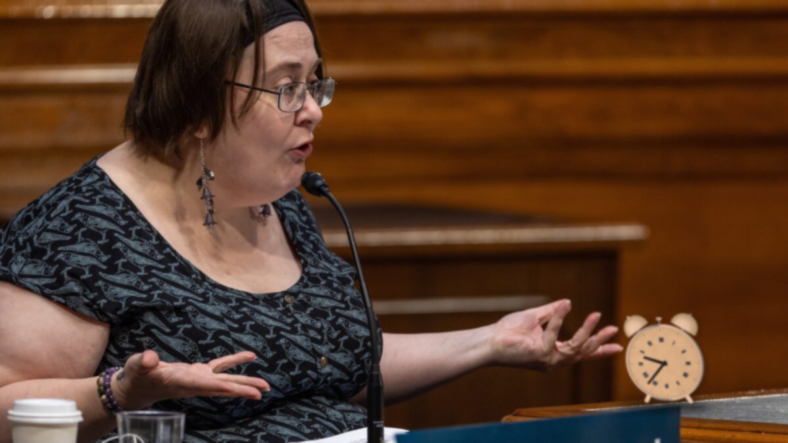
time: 9:37
